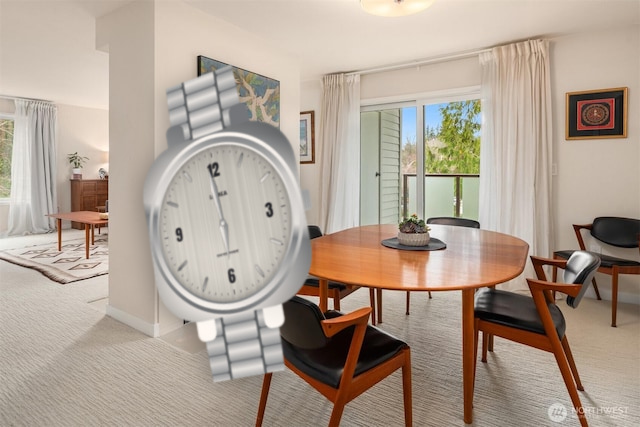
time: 5:59
